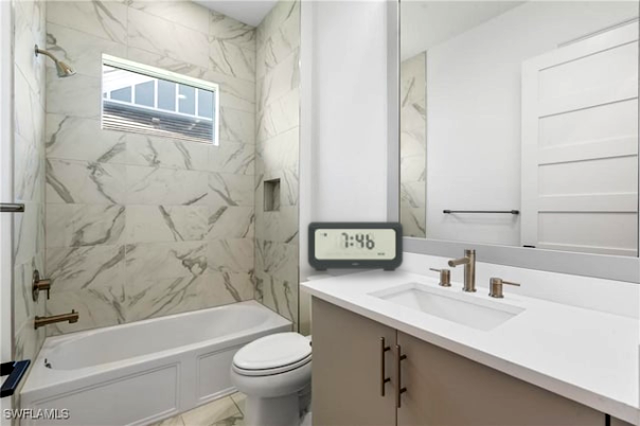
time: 7:46
